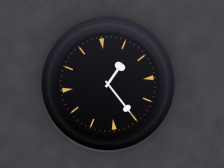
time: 1:25
